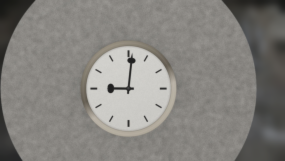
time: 9:01
